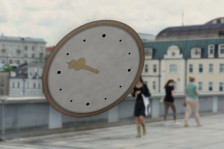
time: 9:48
